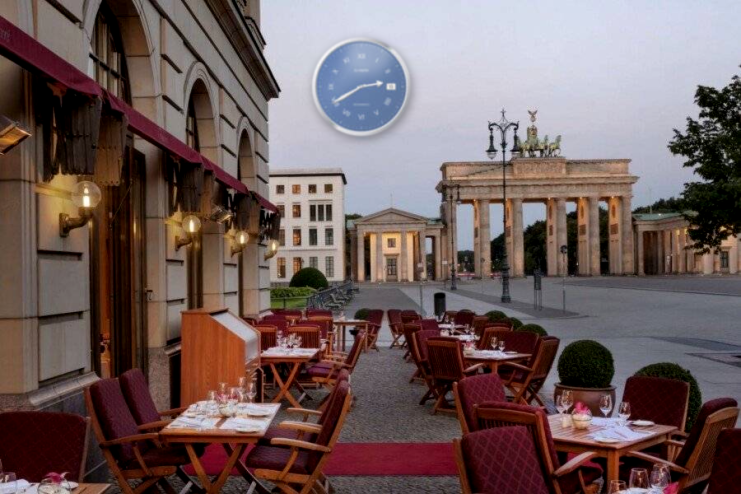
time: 2:40
